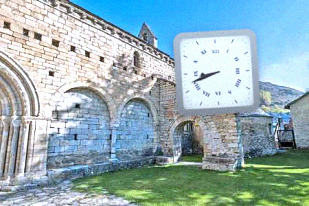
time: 8:42
